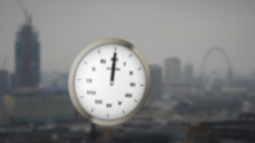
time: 12:00
